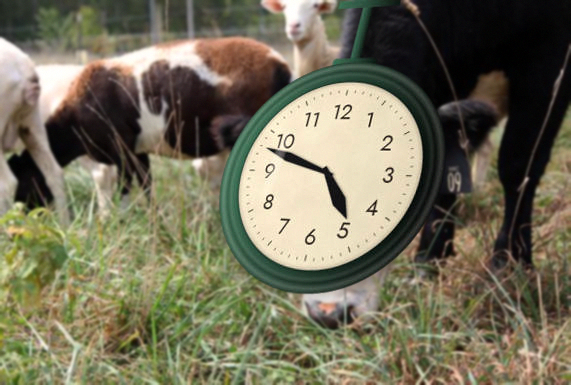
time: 4:48
